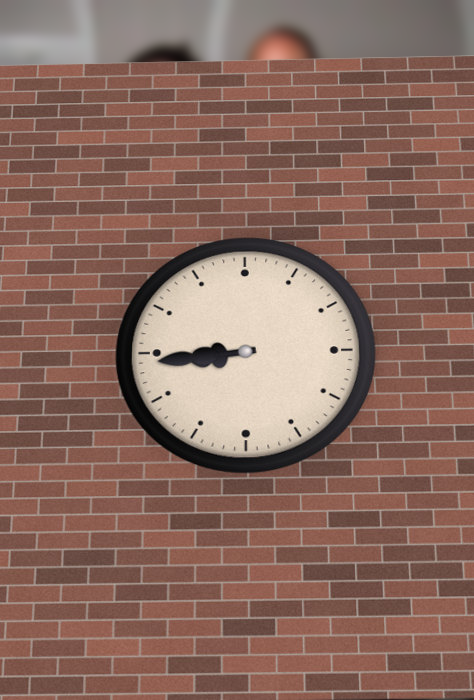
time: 8:44
